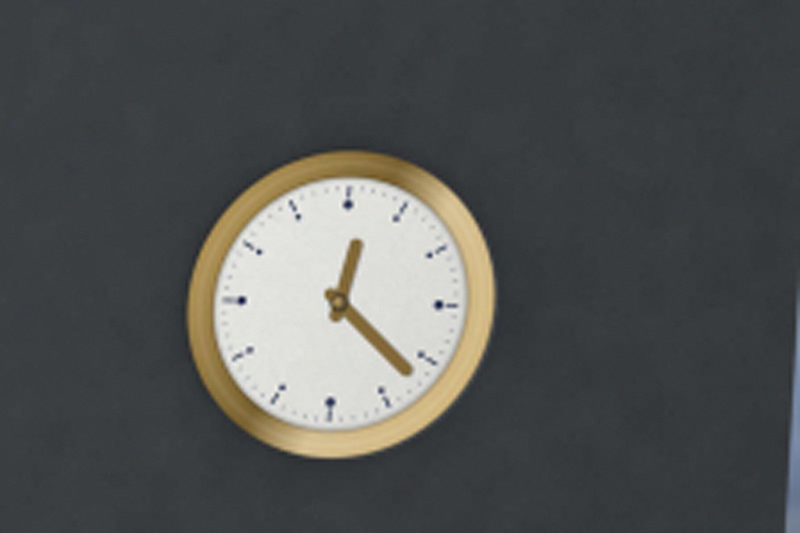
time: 12:22
